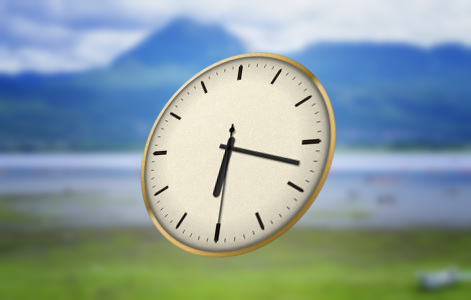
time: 6:17:30
